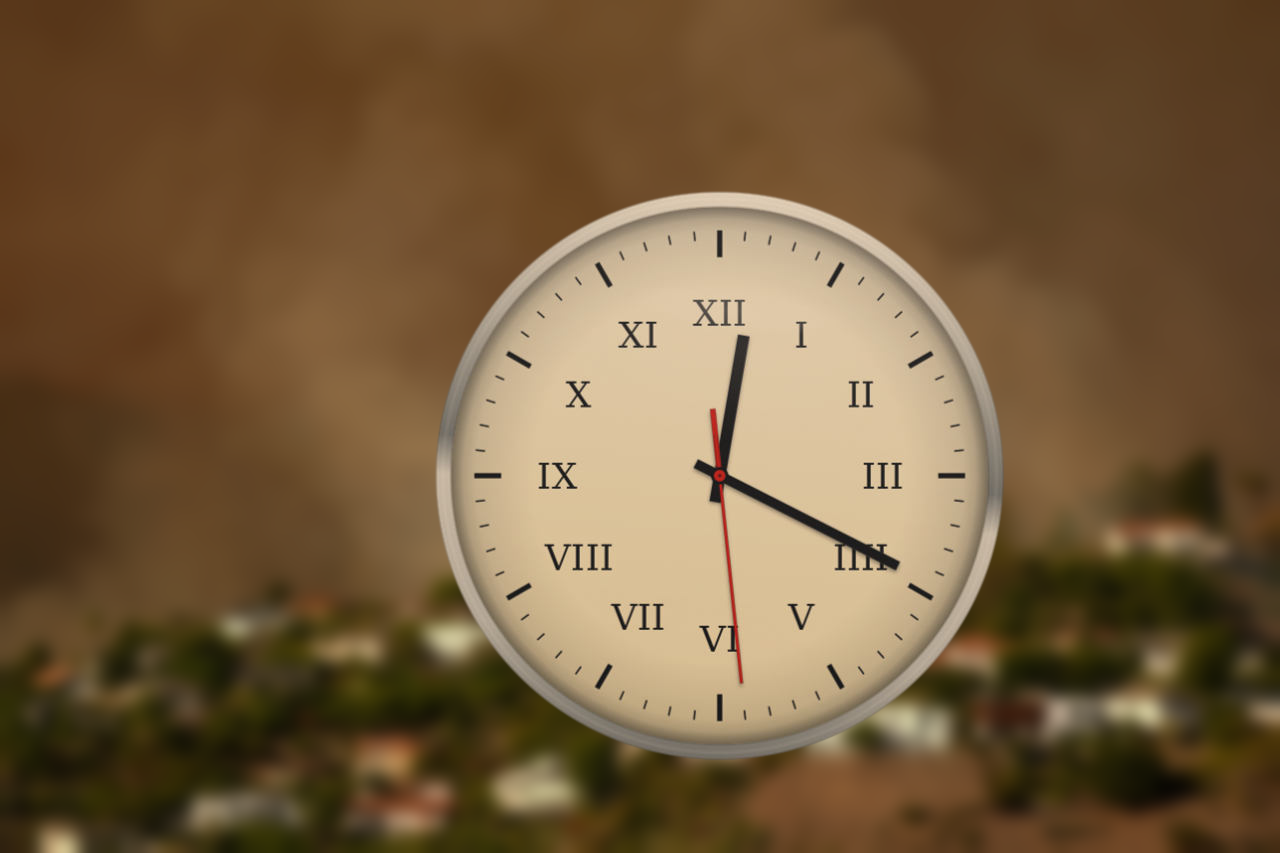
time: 12:19:29
